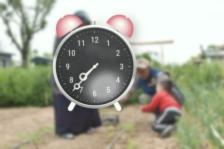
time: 7:37
